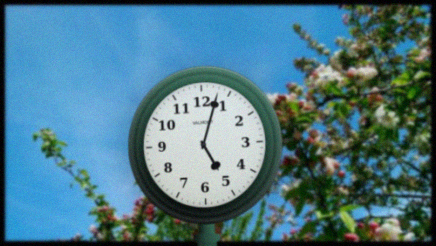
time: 5:03
